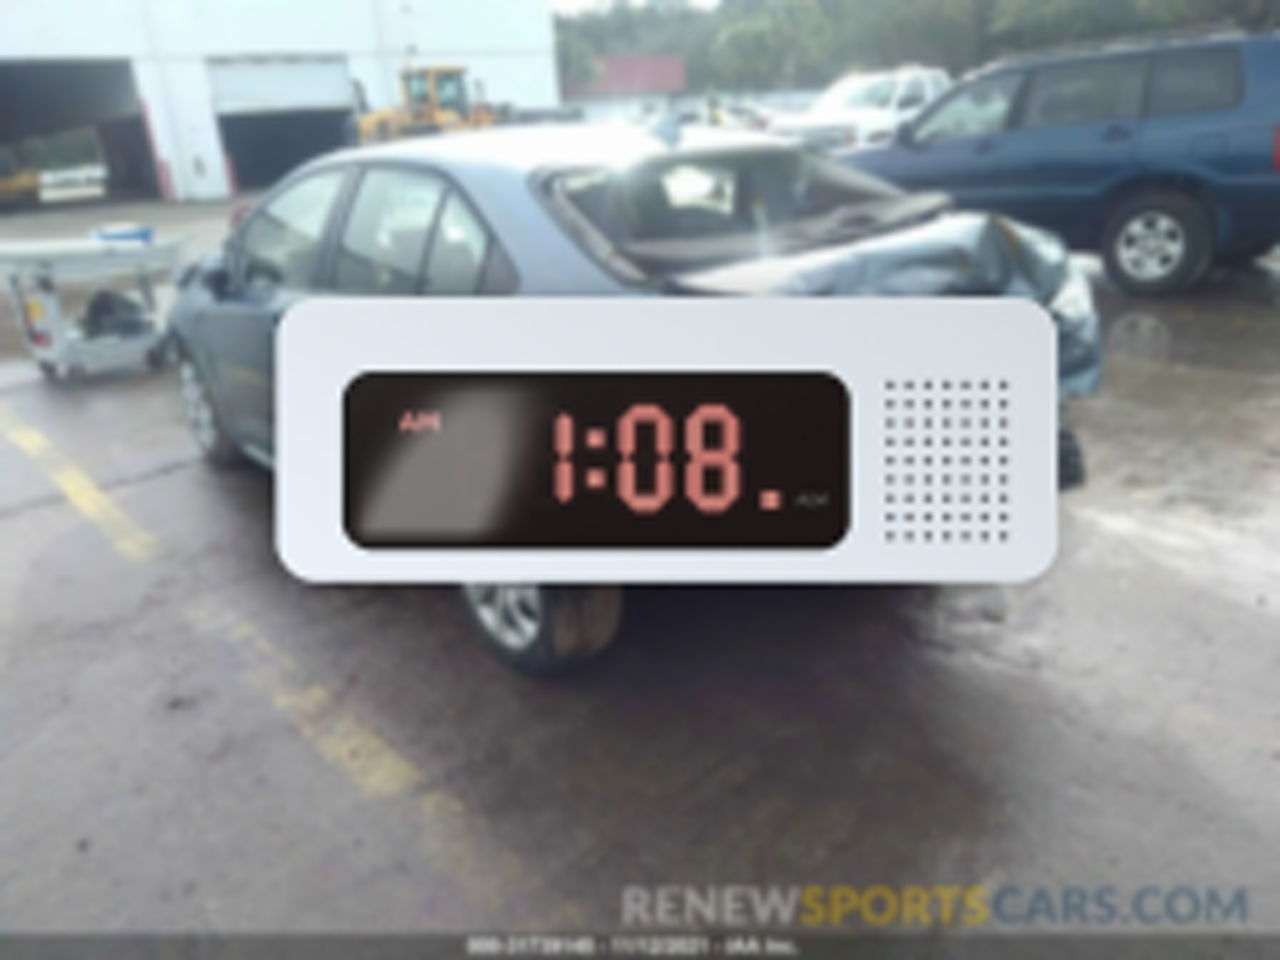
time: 1:08
